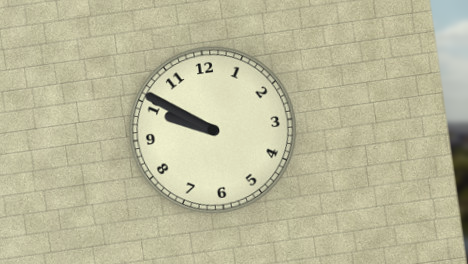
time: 9:51
